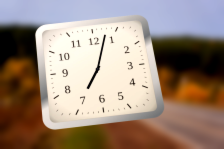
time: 7:03
